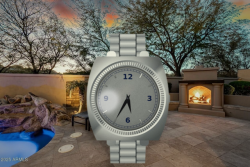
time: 5:35
